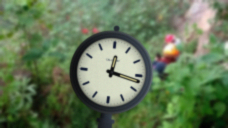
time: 12:17
